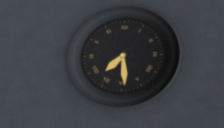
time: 7:29
